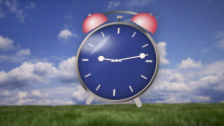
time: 9:13
